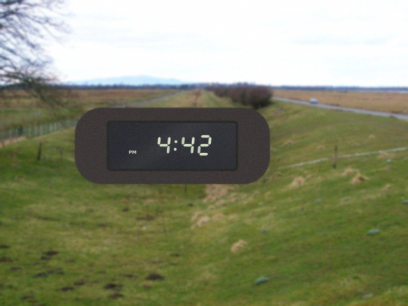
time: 4:42
